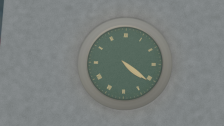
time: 4:21
